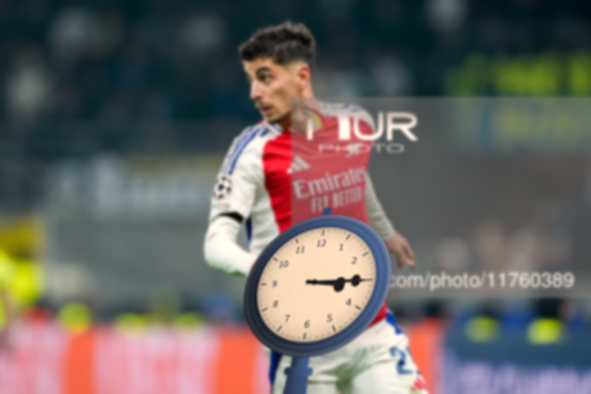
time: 3:15
